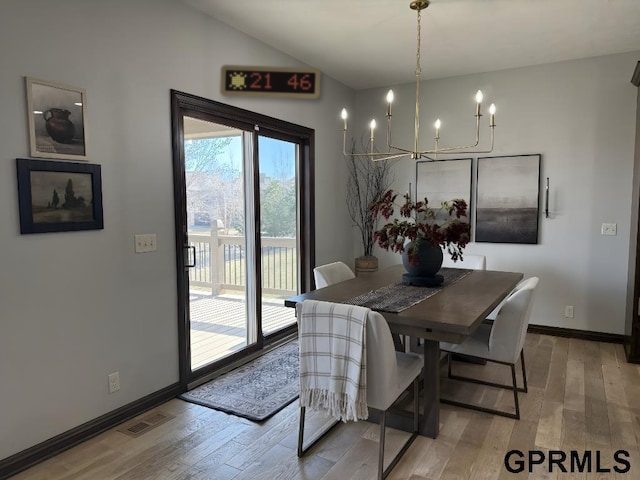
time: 21:46
